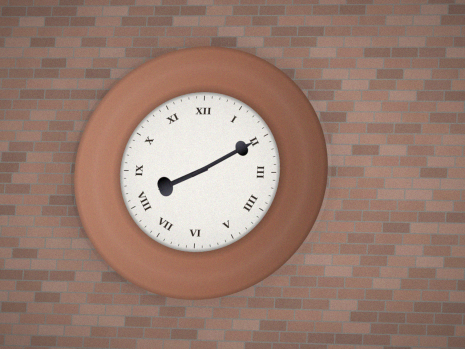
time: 8:10
